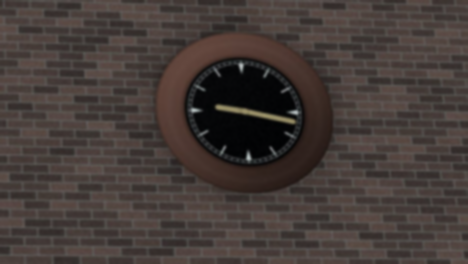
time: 9:17
